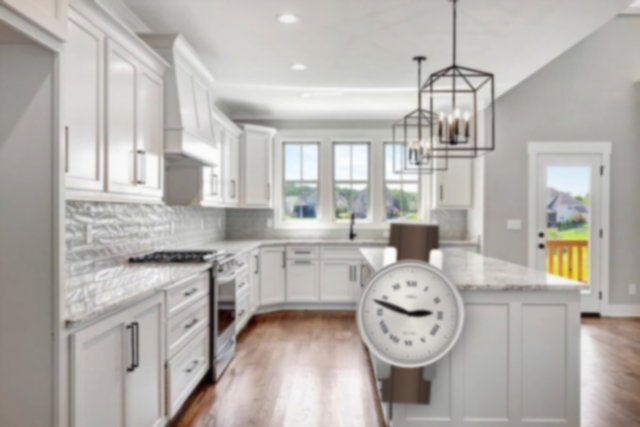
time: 2:48
